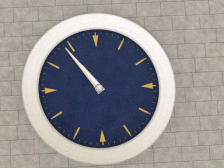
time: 10:54
